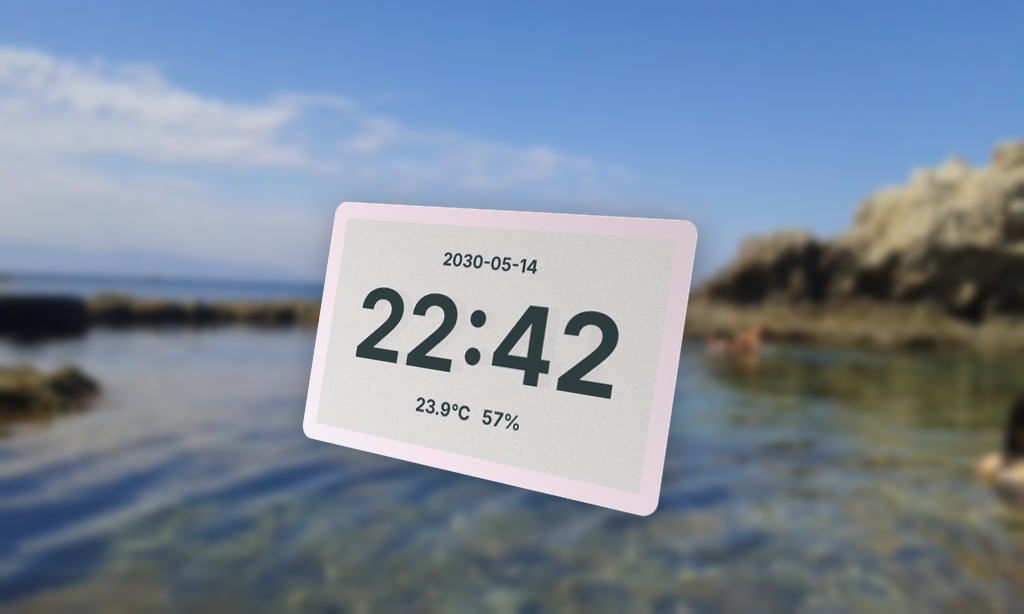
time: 22:42
